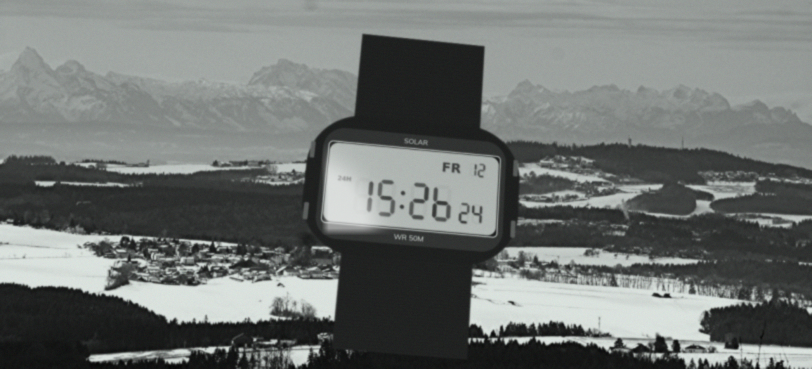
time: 15:26:24
